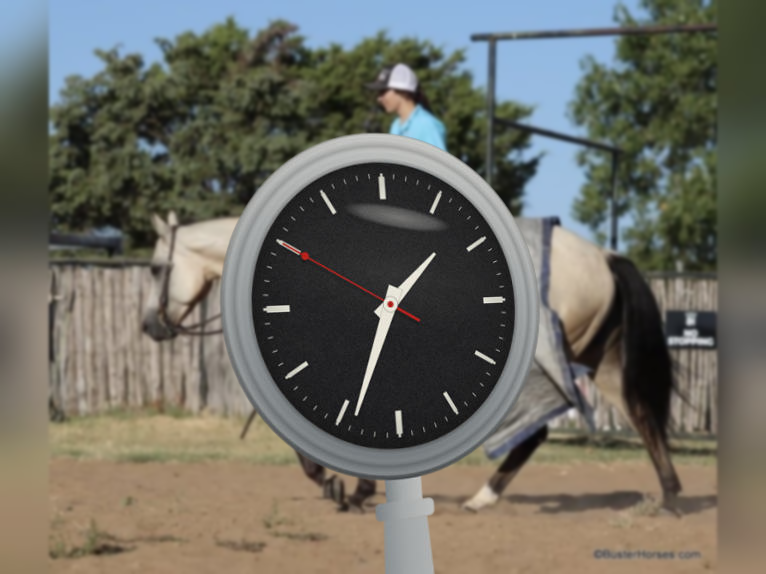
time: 1:33:50
